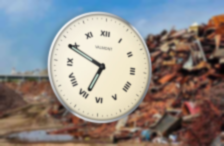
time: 6:49
